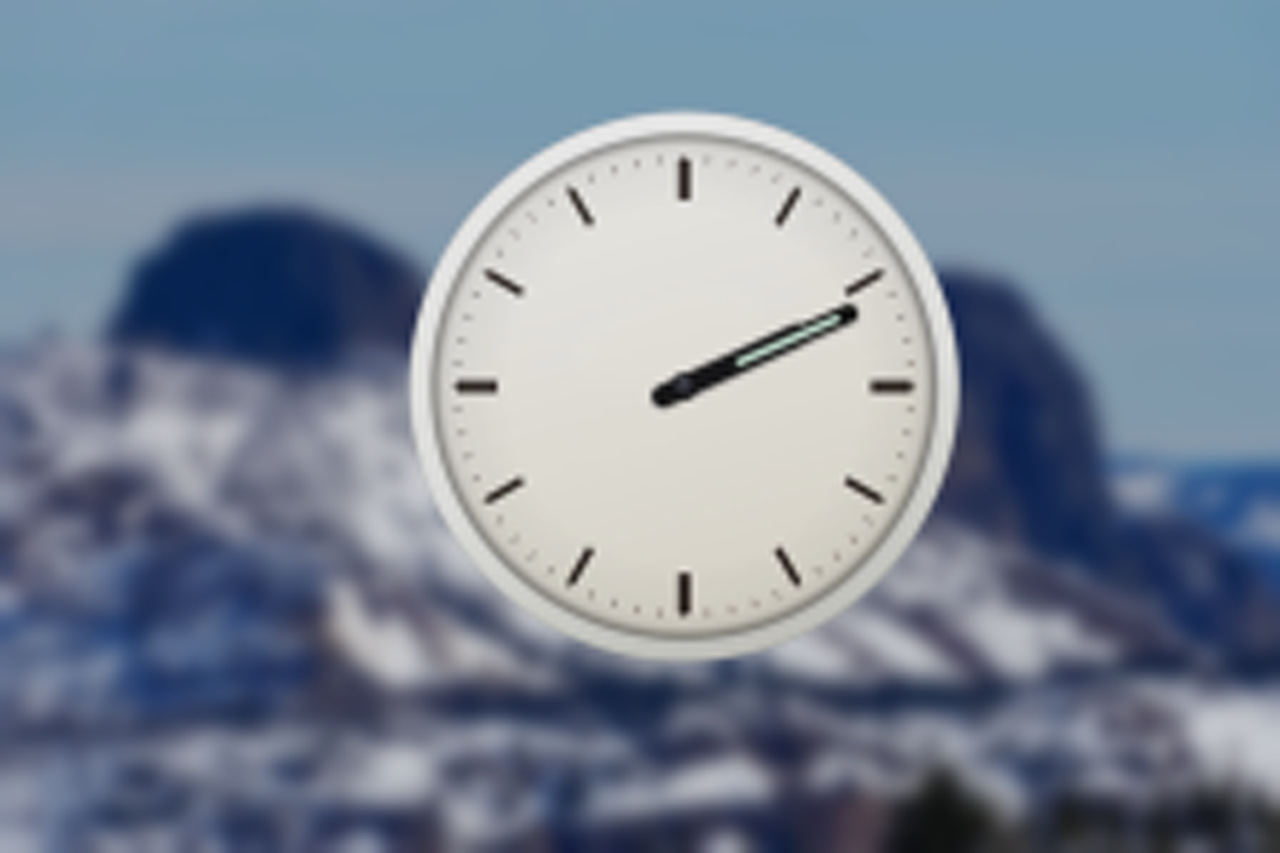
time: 2:11
